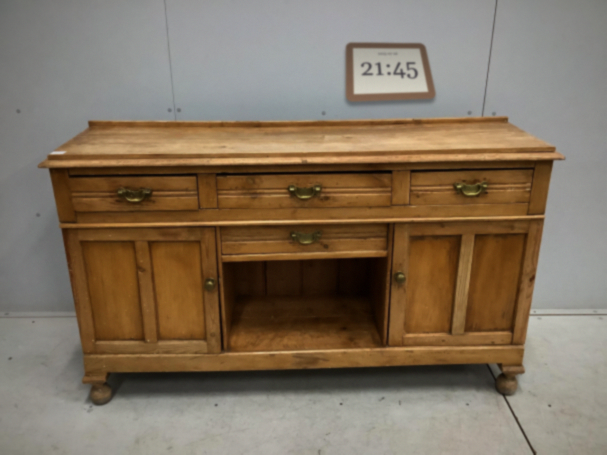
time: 21:45
